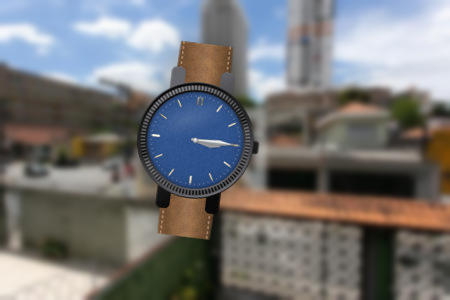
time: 3:15
